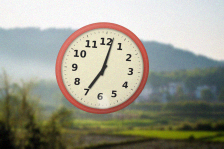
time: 7:02
